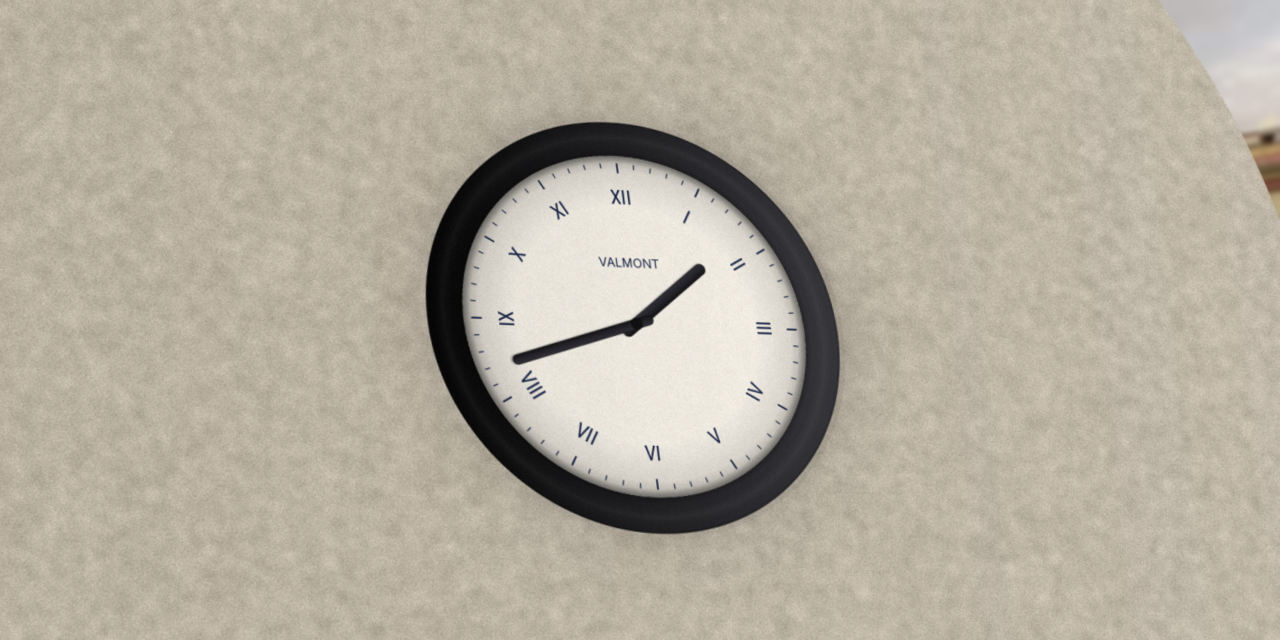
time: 1:42
